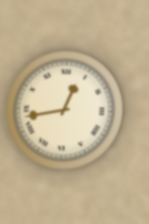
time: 12:43
